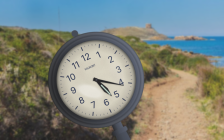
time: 5:21
